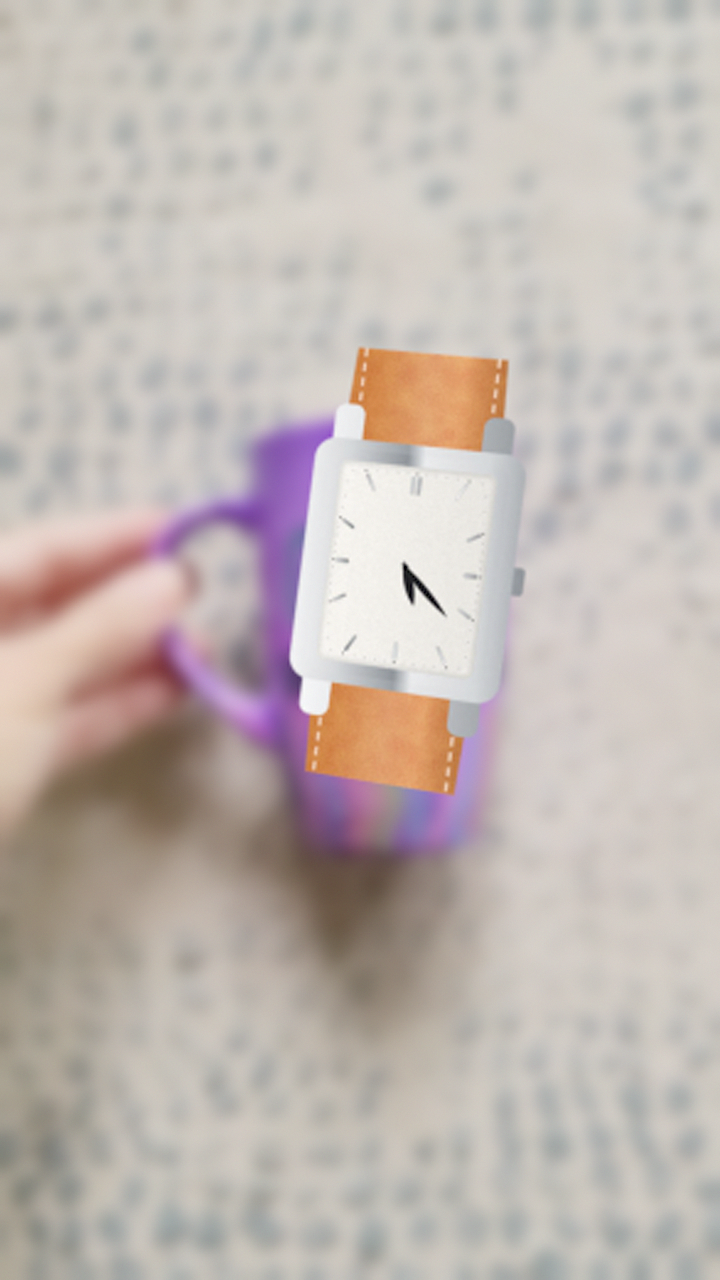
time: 5:22
